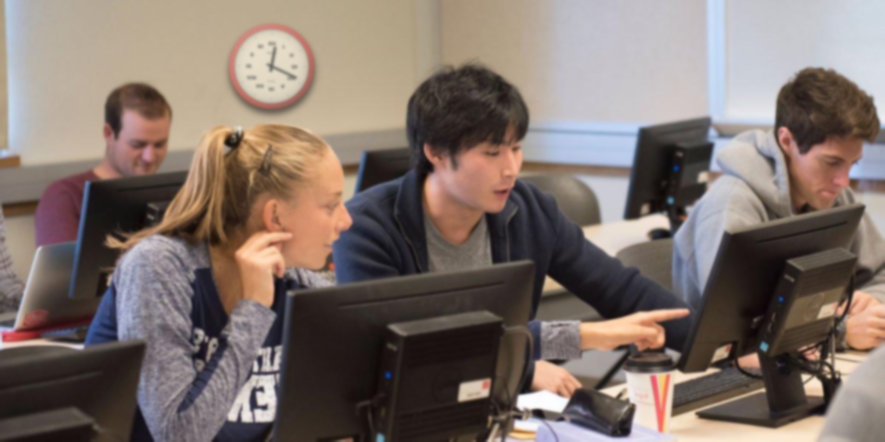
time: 12:19
